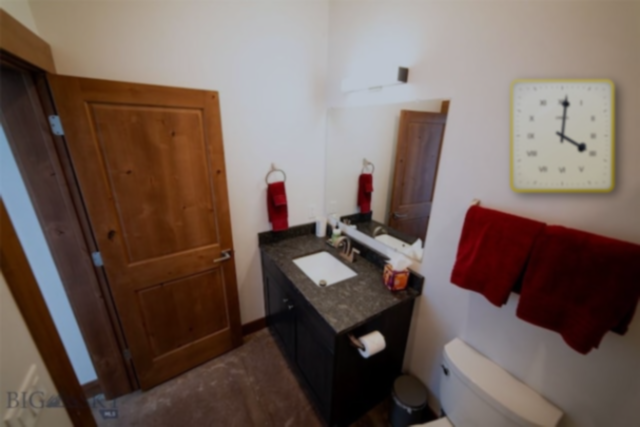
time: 4:01
